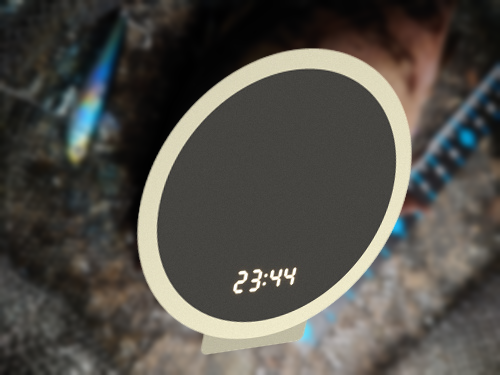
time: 23:44
